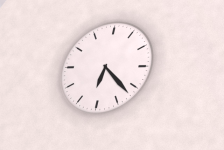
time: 6:22
